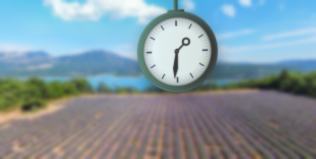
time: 1:31
